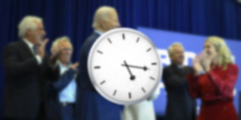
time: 5:17
